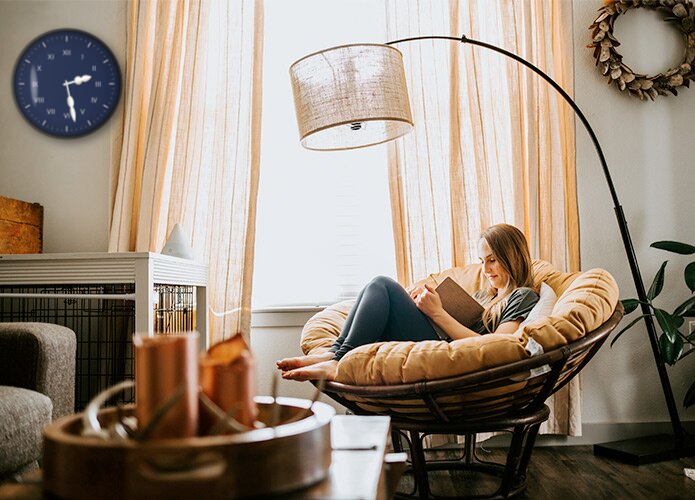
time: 2:28
